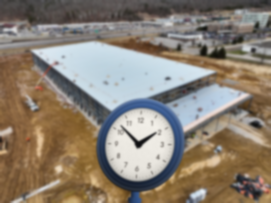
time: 1:52
